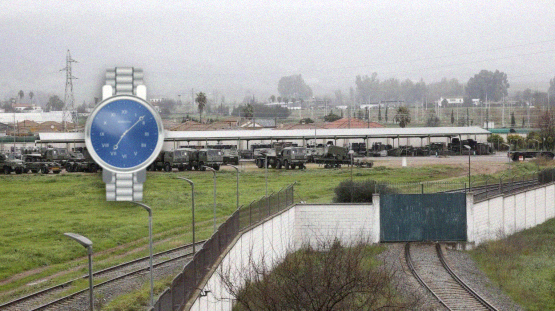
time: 7:08
